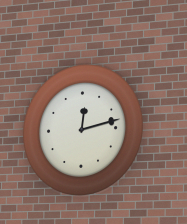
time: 12:13
